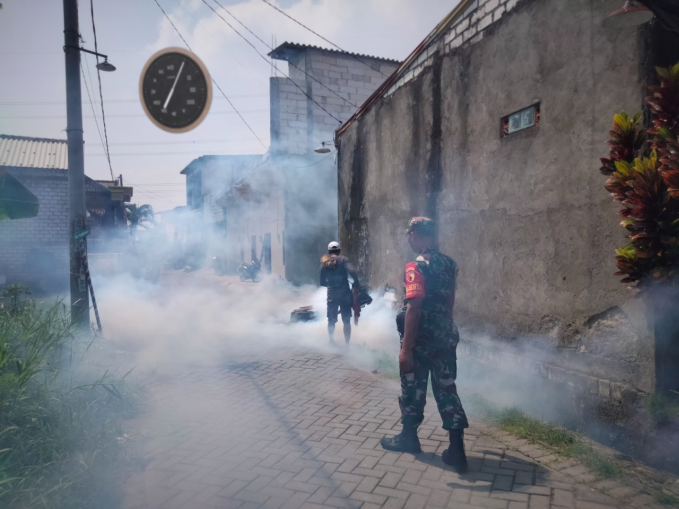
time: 7:05
